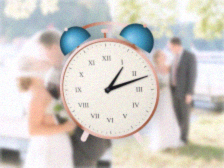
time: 1:12
